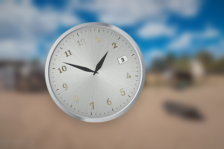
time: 1:52
